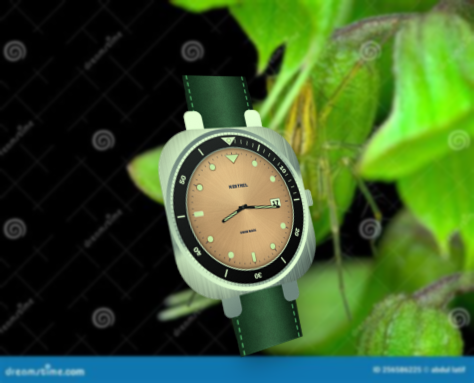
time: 8:16
